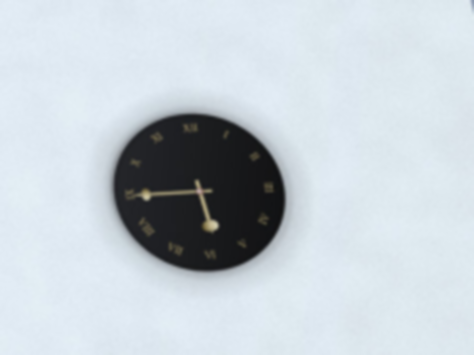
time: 5:45
